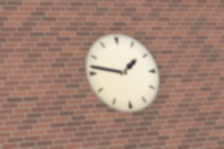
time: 1:47
